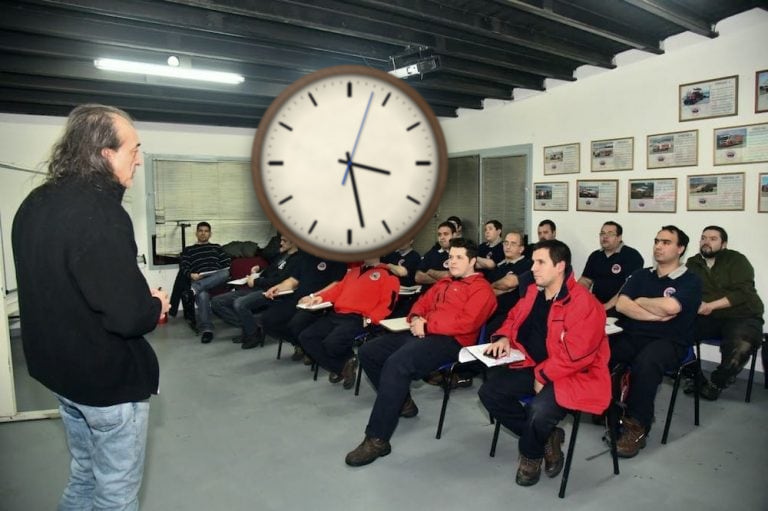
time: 3:28:03
